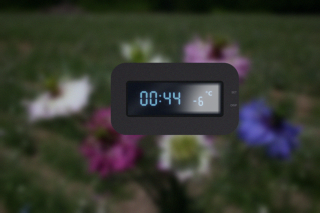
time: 0:44
